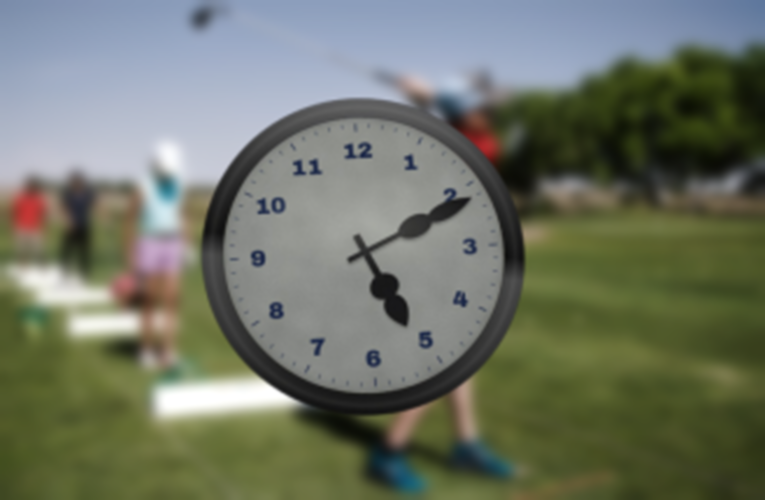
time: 5:11
